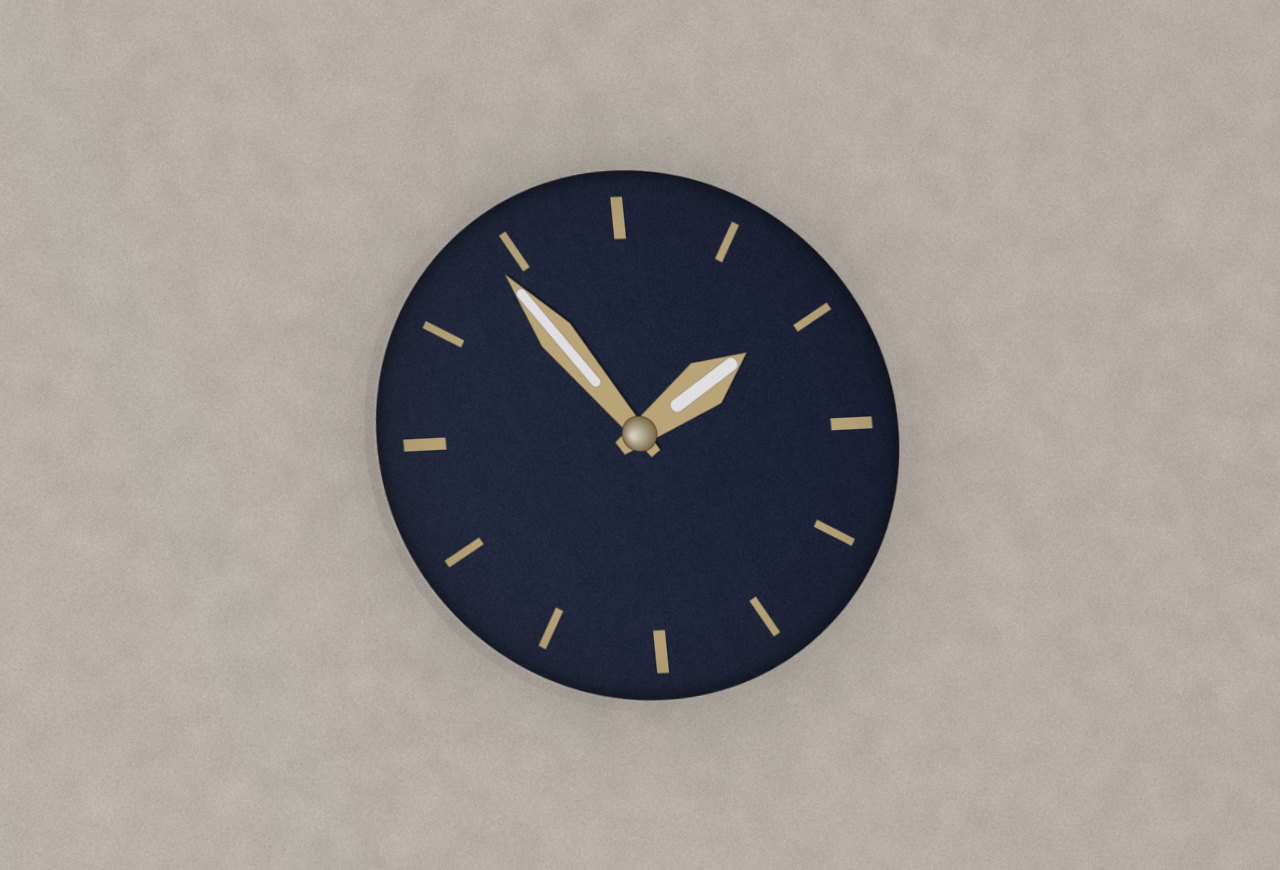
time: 1:54
